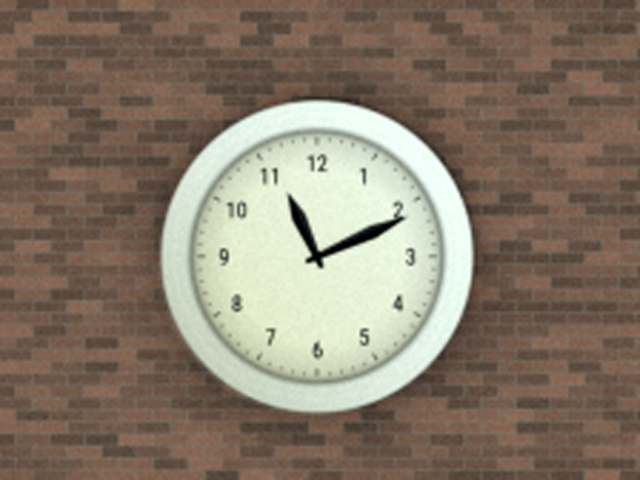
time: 11:11
